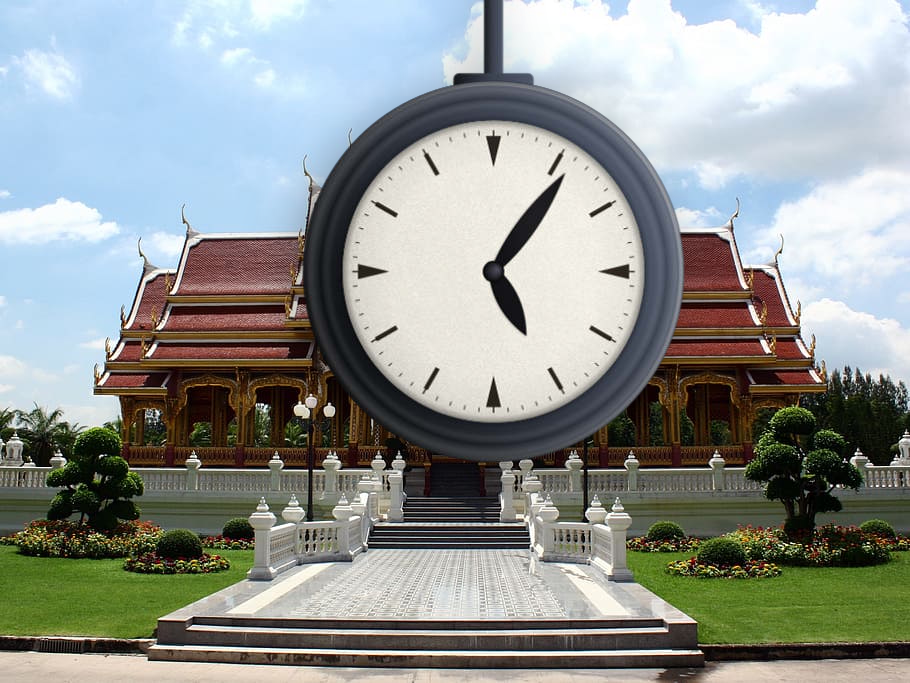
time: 5:06
